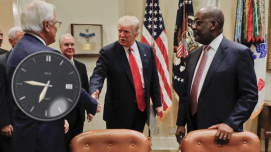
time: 6:46
